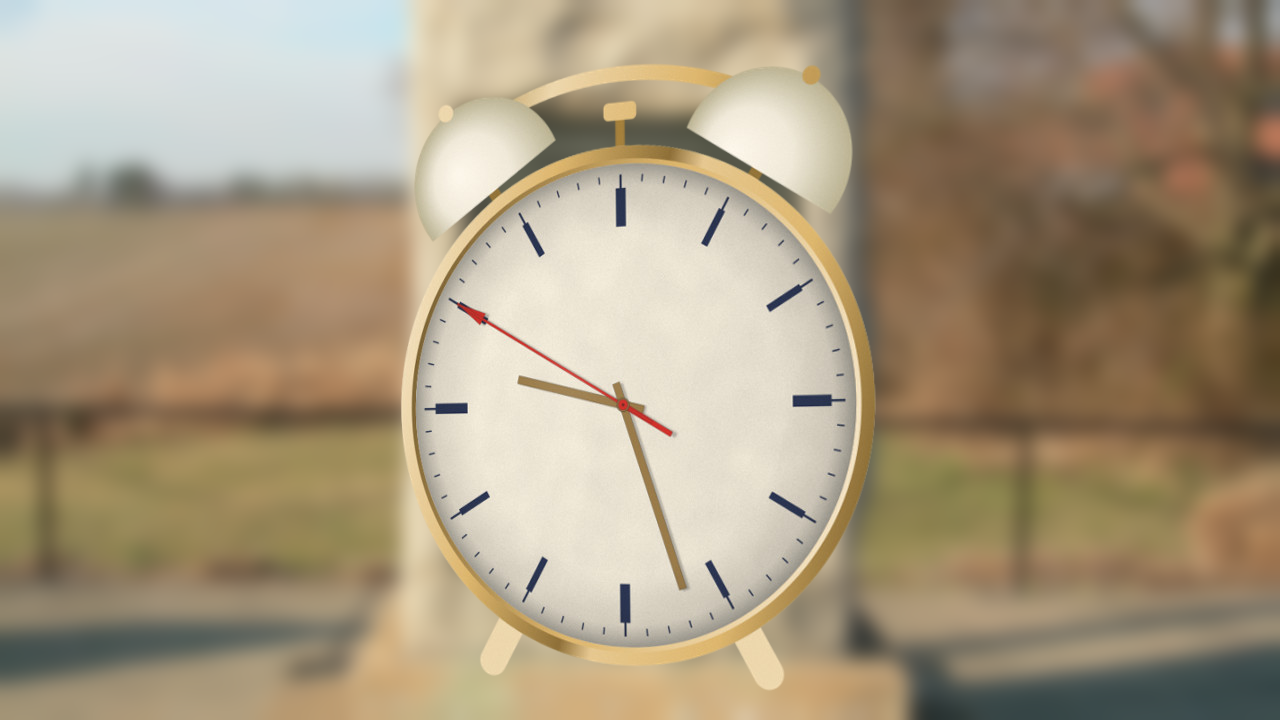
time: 9:26:50
